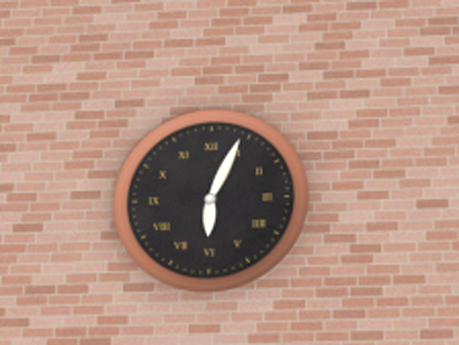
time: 6:04
